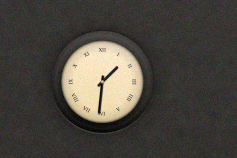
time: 1:31
